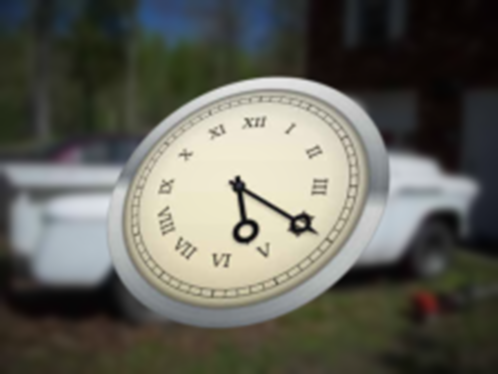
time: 5:20
